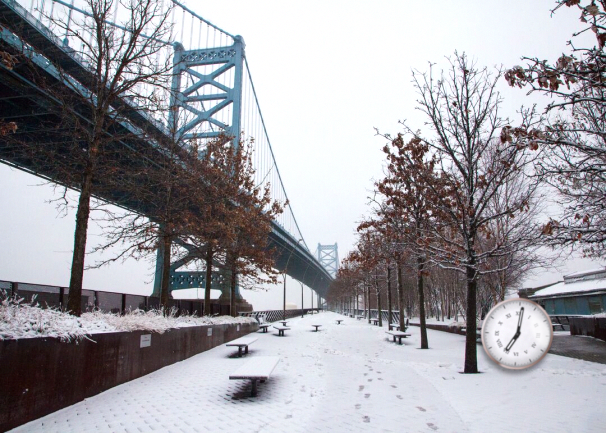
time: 7:01
